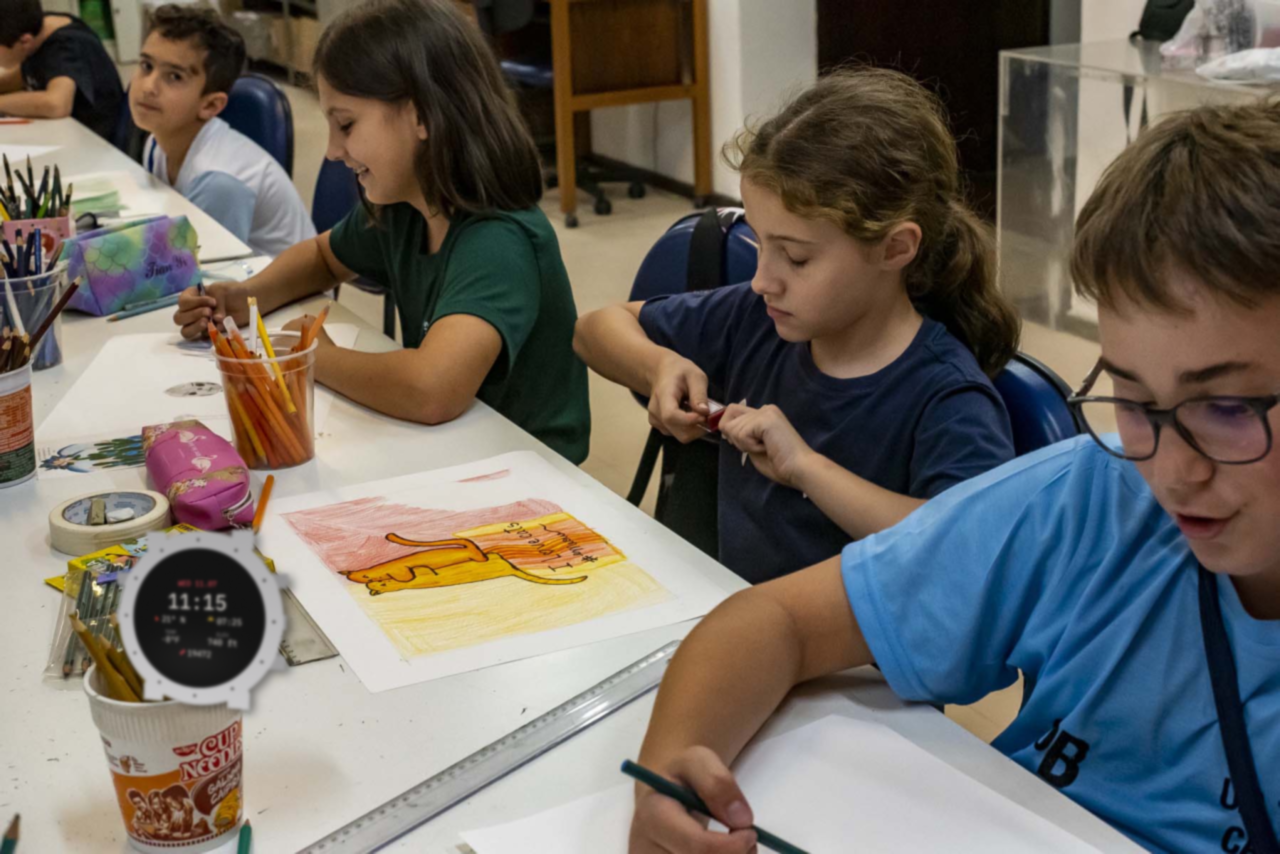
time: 11:15
